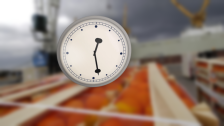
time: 12:28
